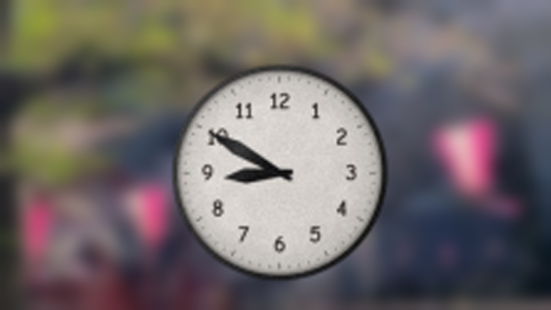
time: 8:50
